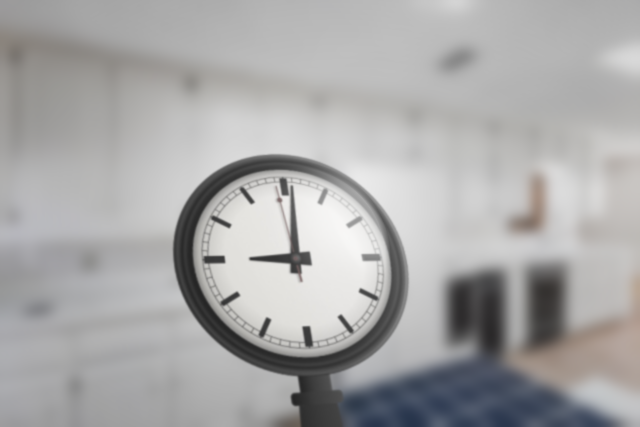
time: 9:00:59
